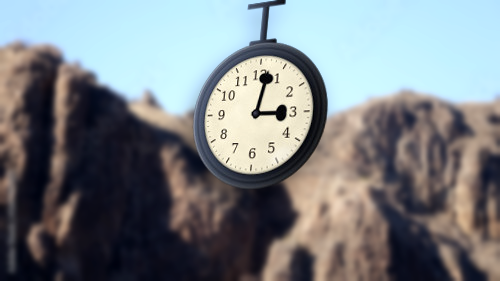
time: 3:02
